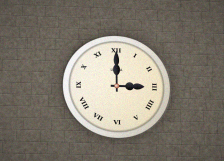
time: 3:00
